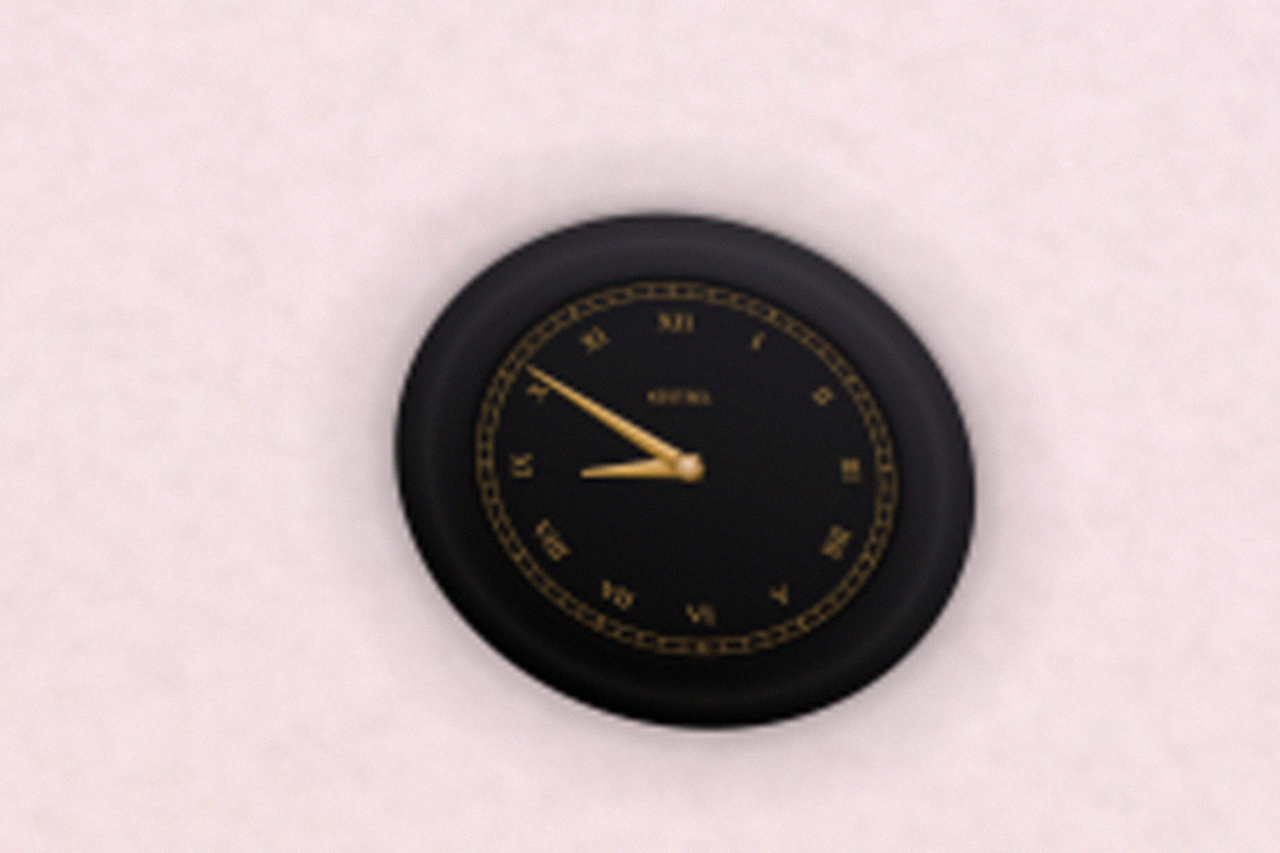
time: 8:51
